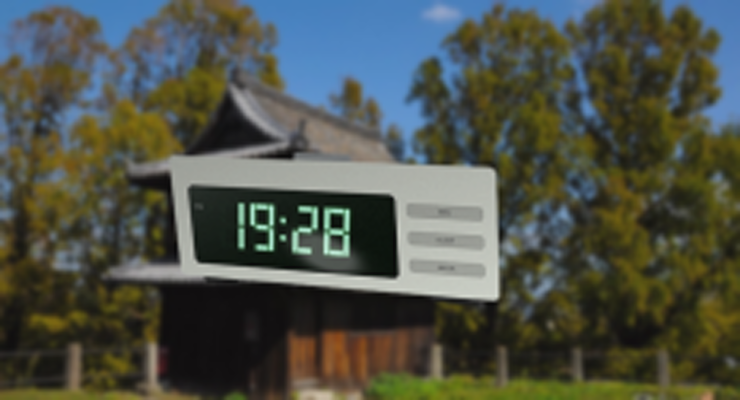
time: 19:28
